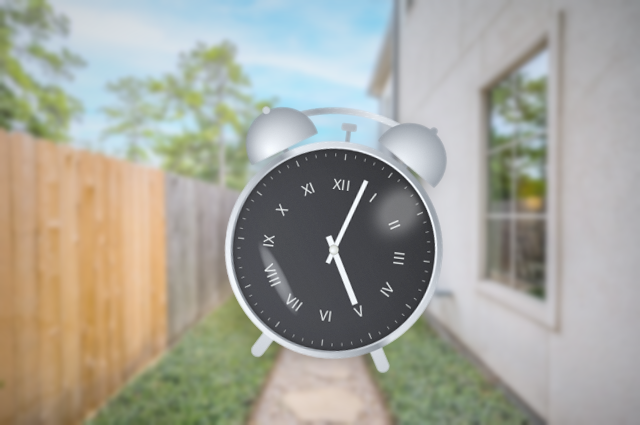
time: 5:03
